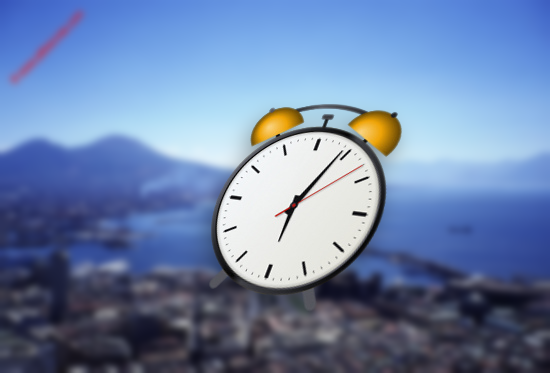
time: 6:04:08
